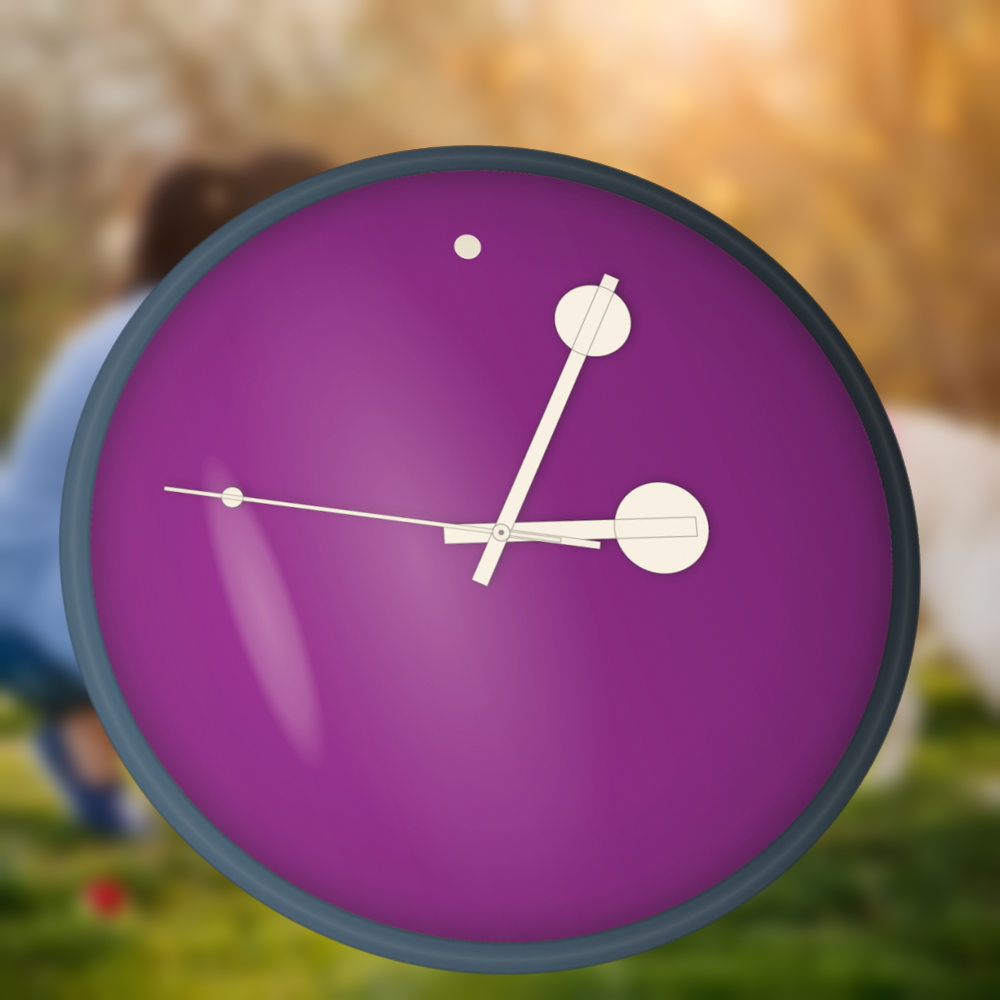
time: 3:04:47
